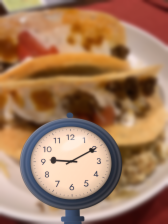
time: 9:10
